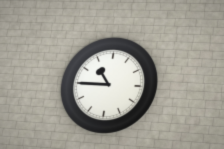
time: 10:45
